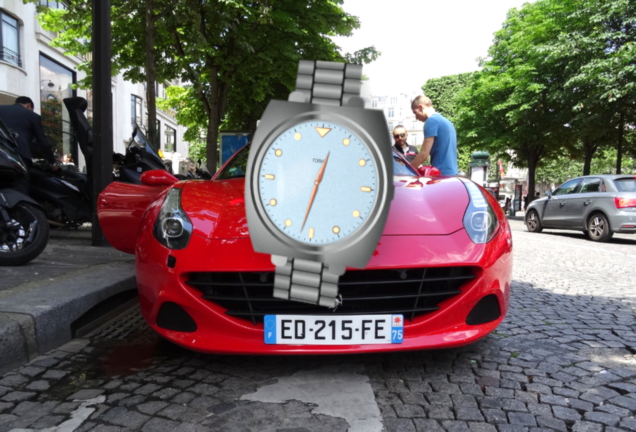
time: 12:32
